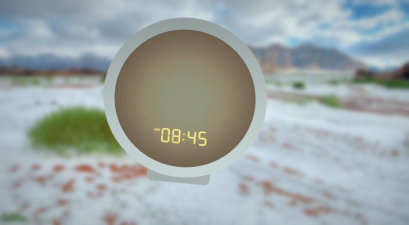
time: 8:45
